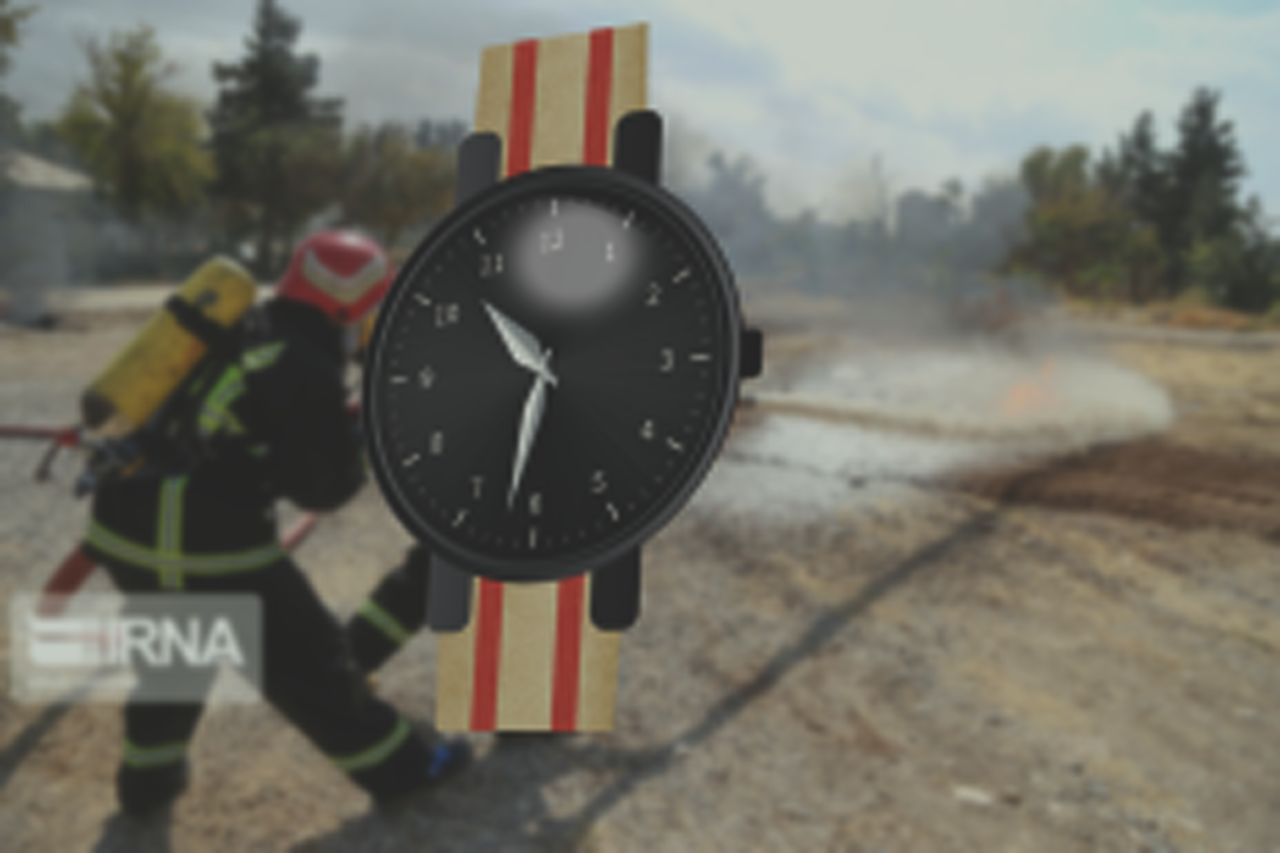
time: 10:32
